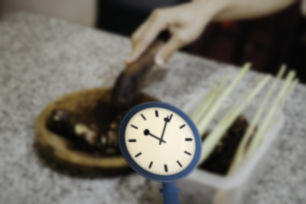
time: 10:04
